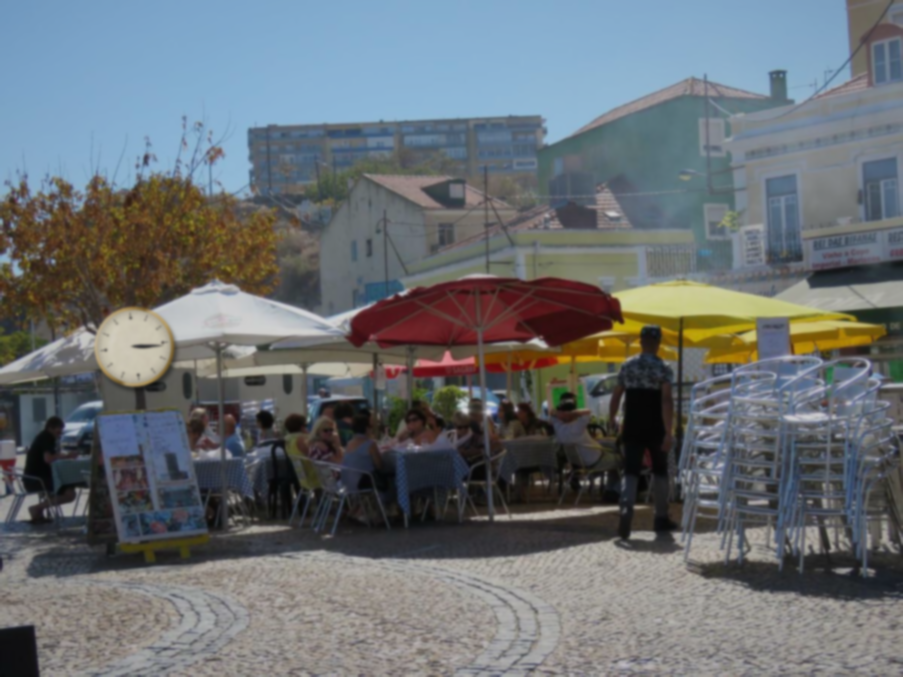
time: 3:16
